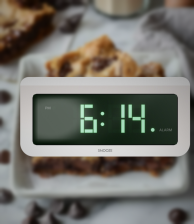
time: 6:14
